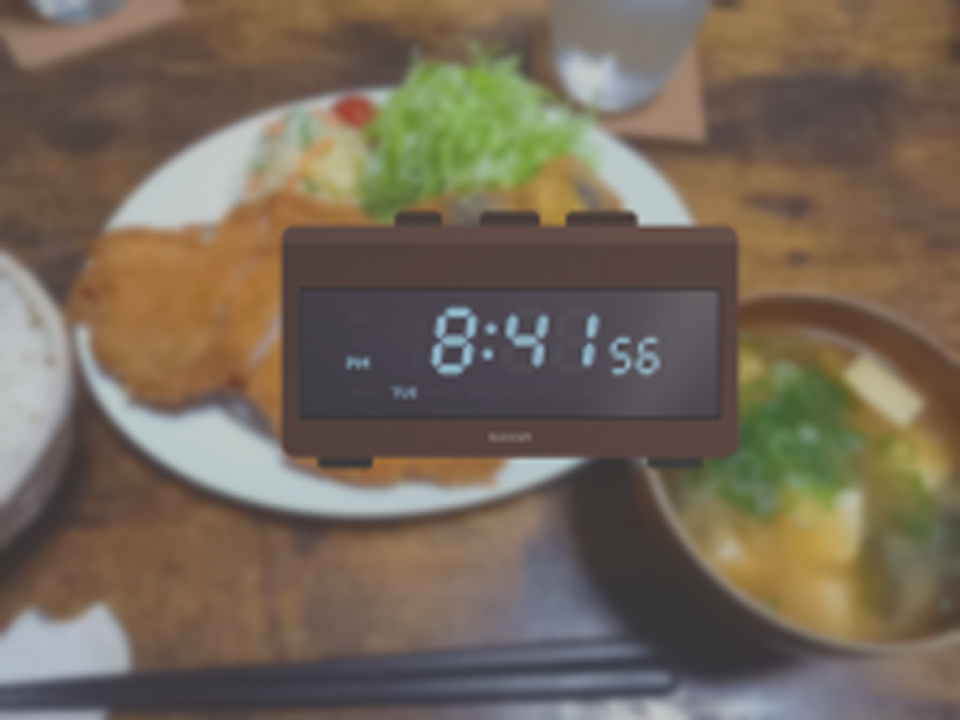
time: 8:41:56
